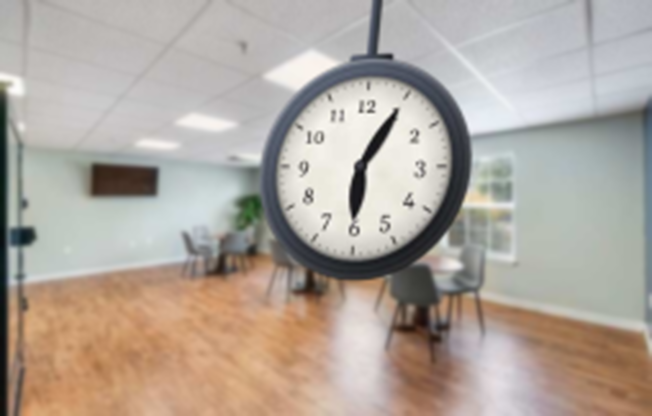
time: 6:05
